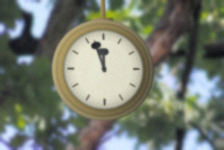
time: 11:57
